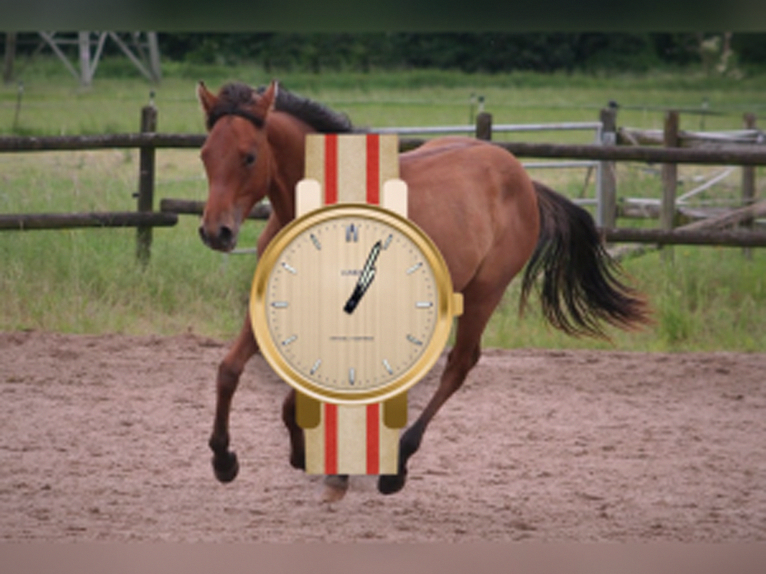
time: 1:04
